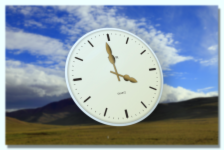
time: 3:59
